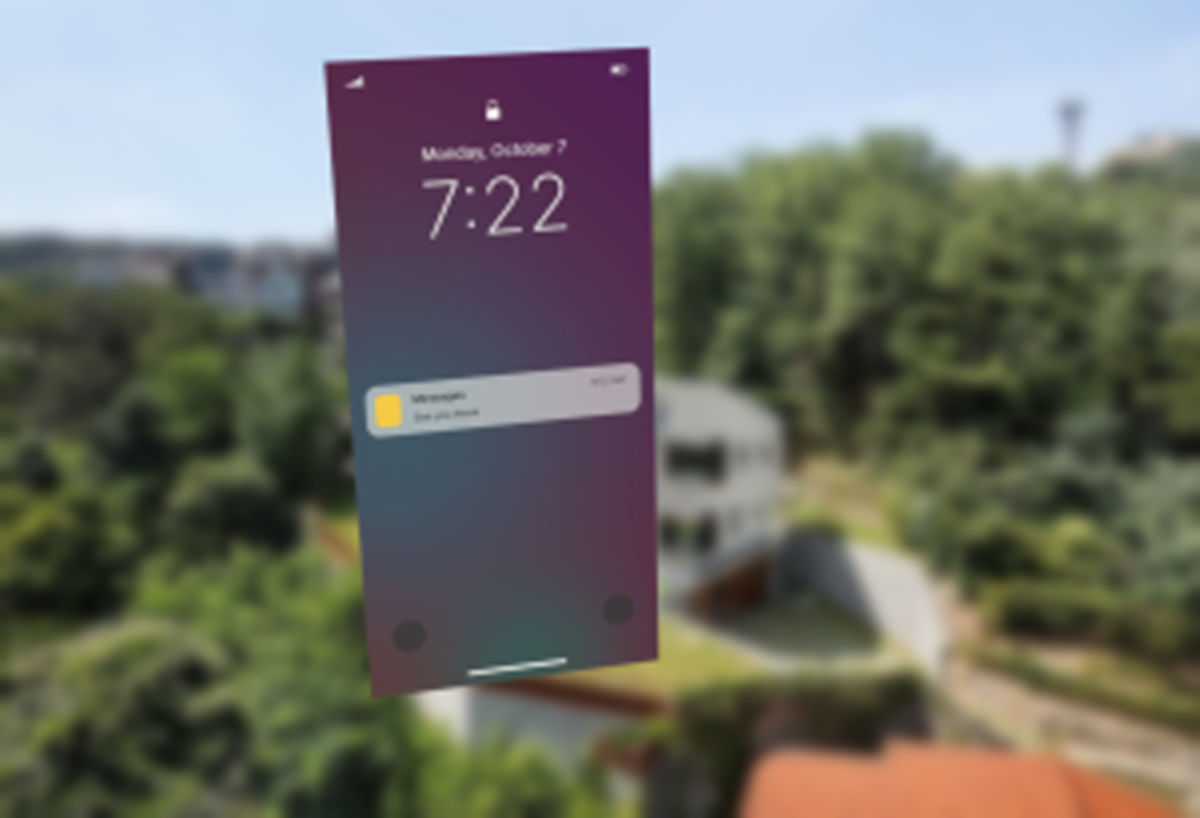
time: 7:22
